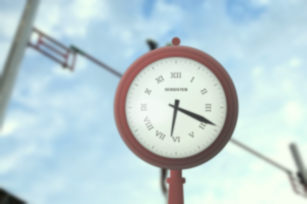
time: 6:19
